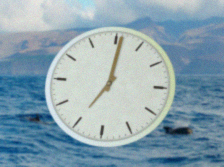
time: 7:01
